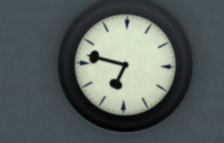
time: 6:47
